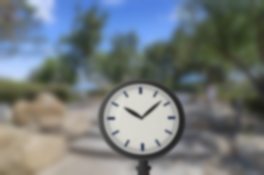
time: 10:08
